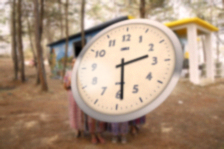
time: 2:29
